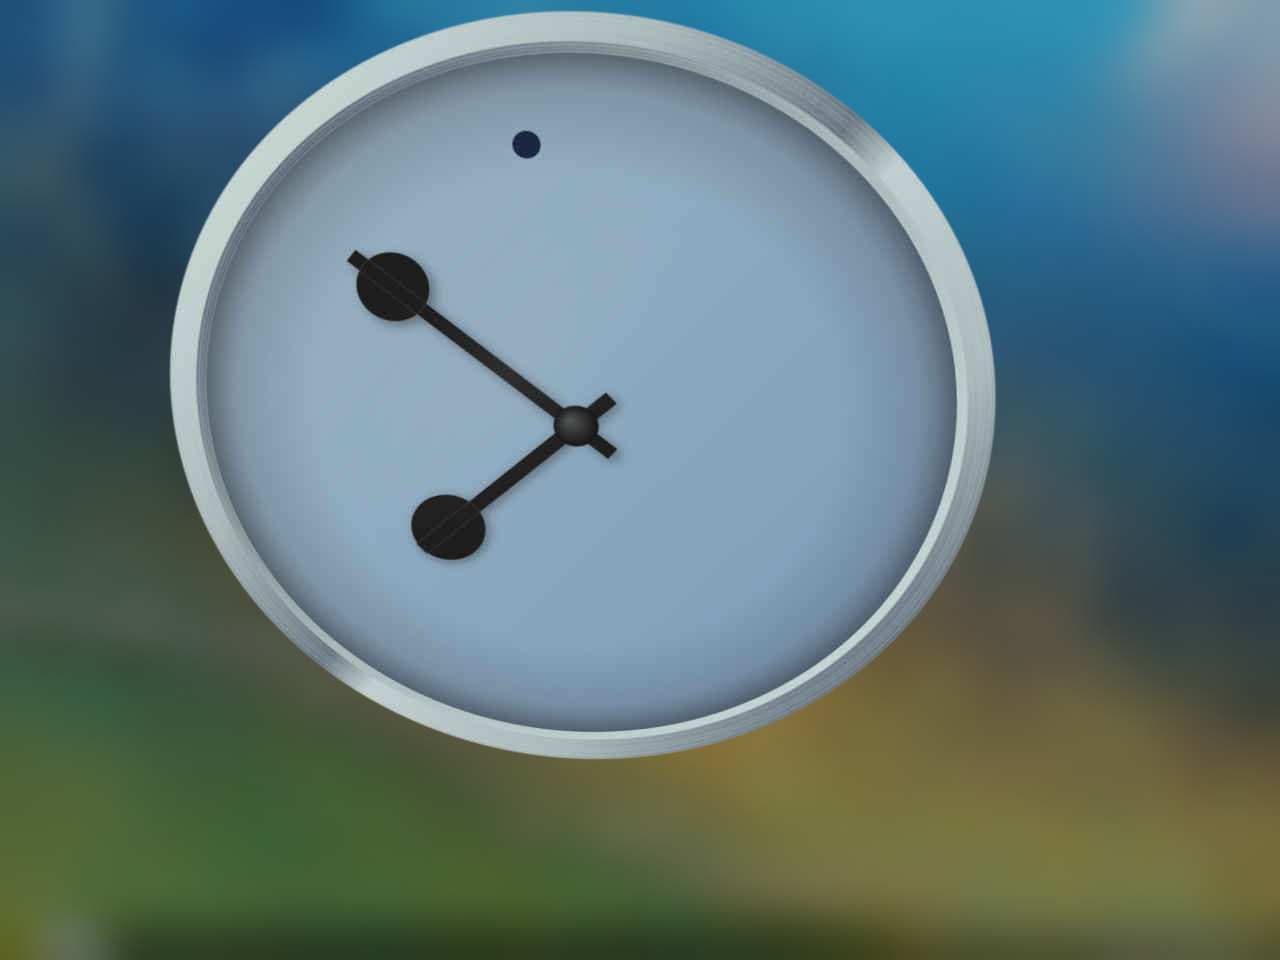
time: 7:53
